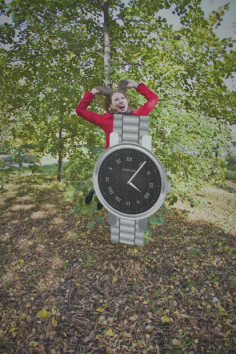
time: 4:06
